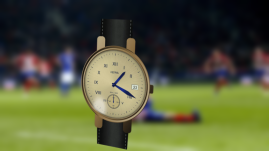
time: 1:19
